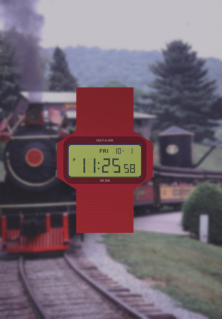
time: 11:25:58
